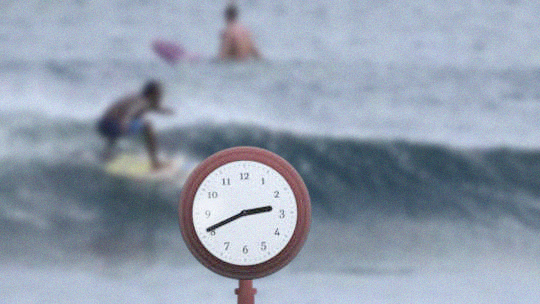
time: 2:41
